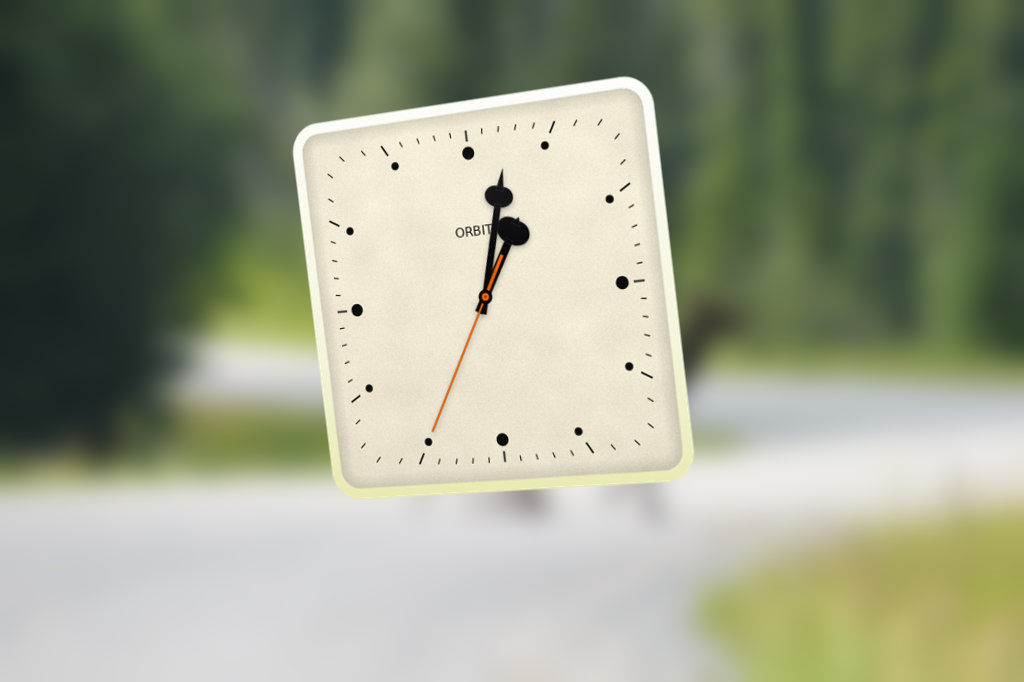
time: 1:02:35
